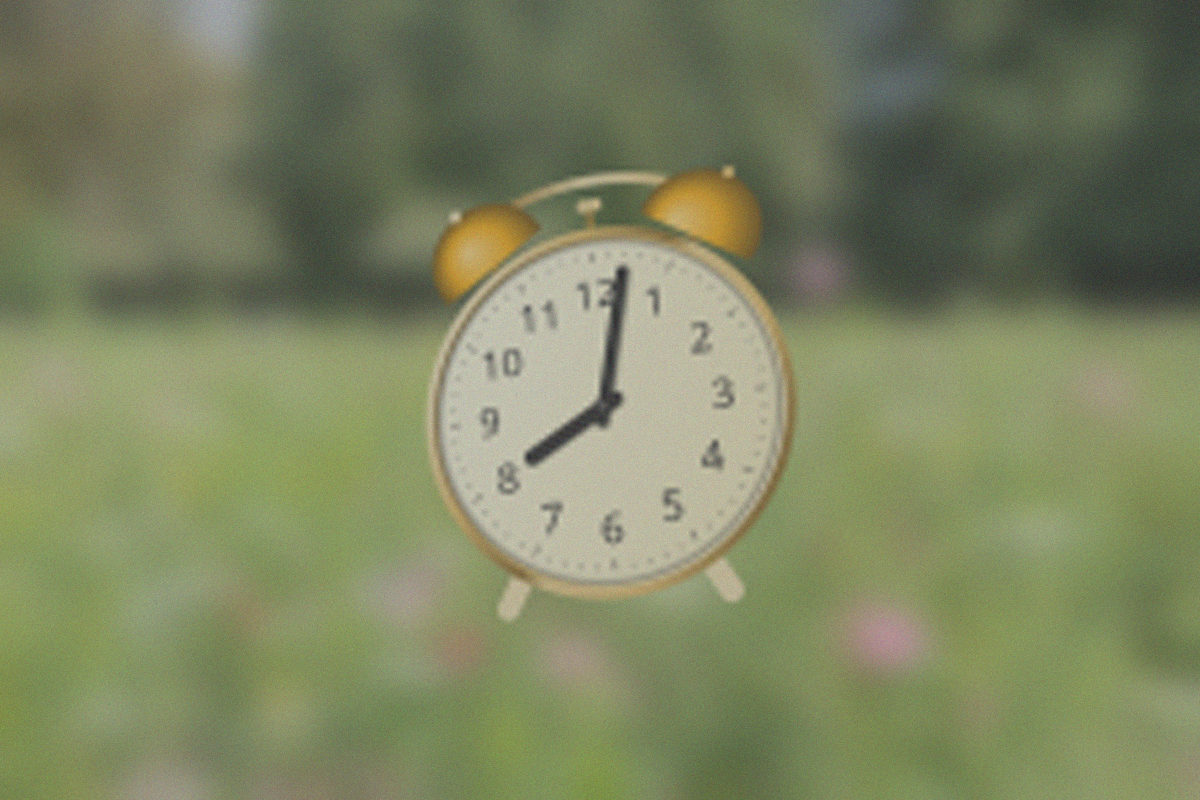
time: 8:02
